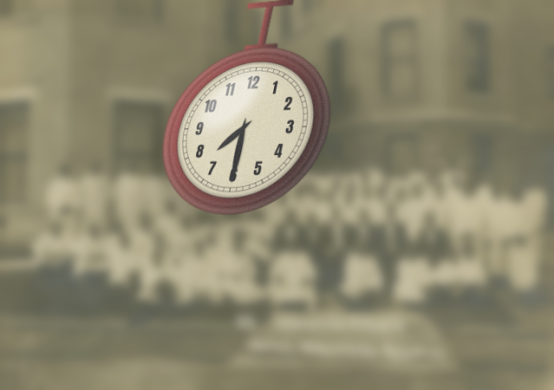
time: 7:30
